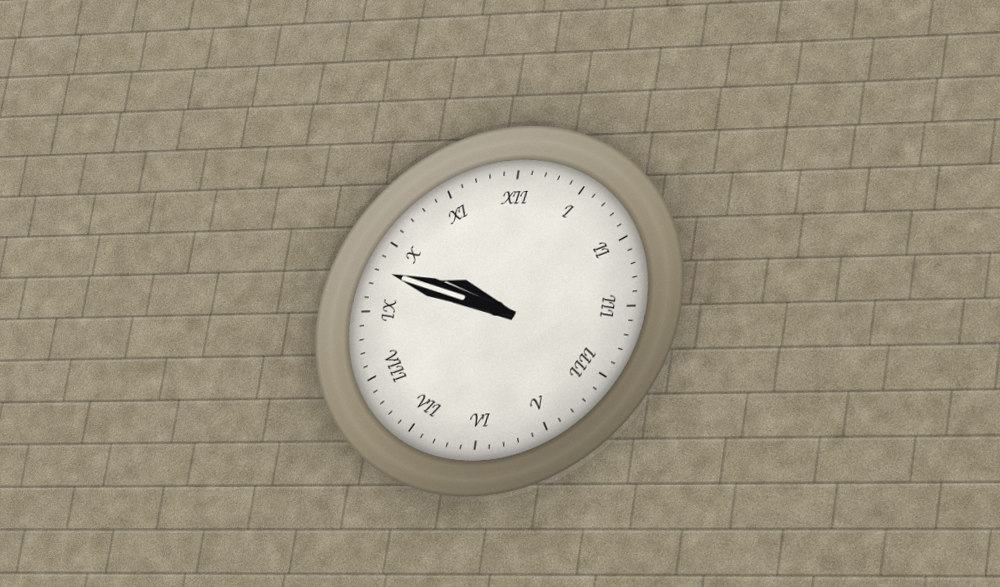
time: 9:48
